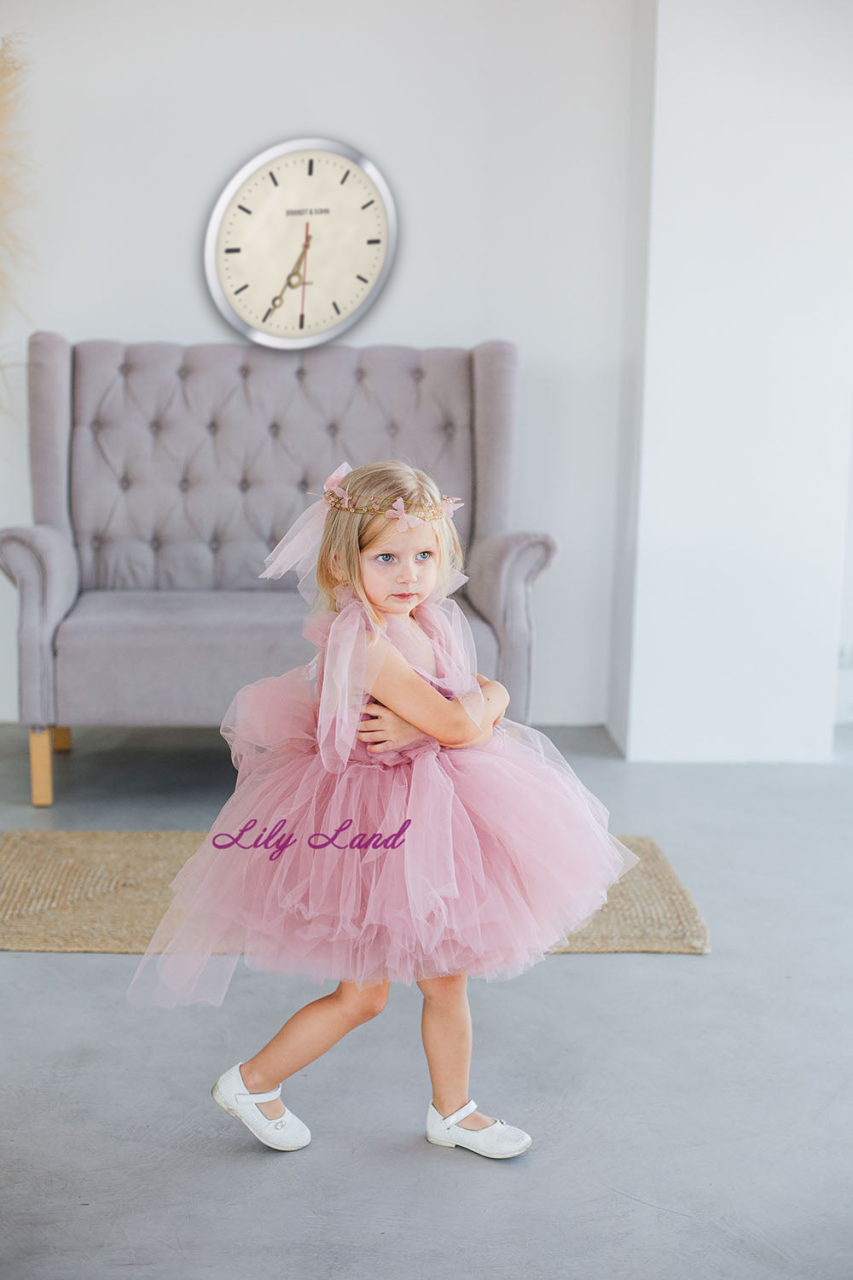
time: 6:34:30
